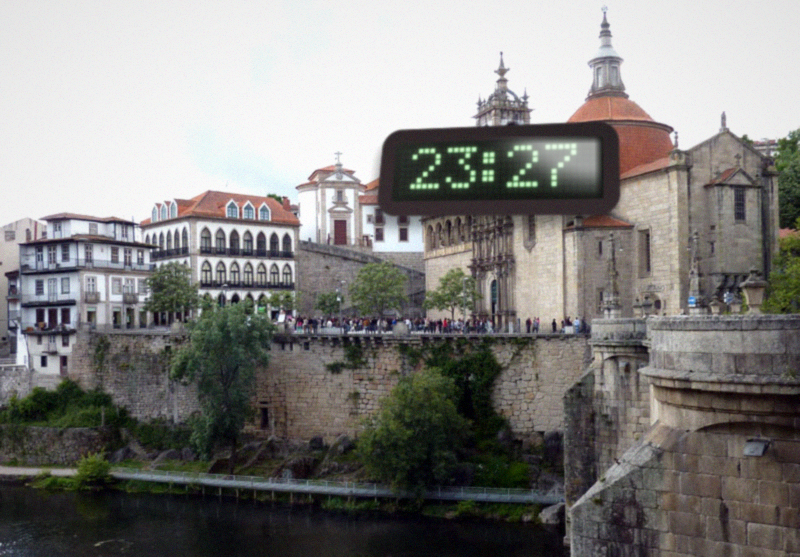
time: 23:27
